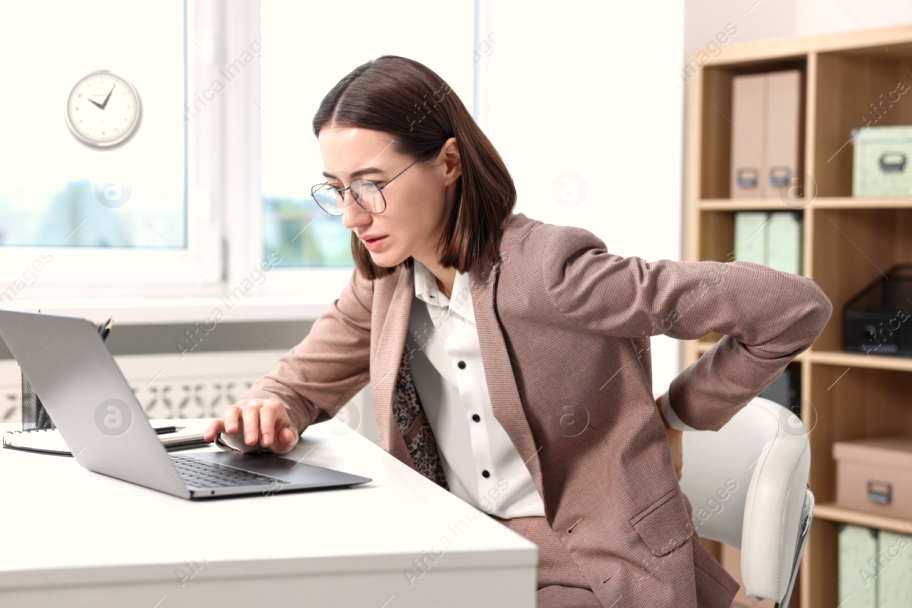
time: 10:05
